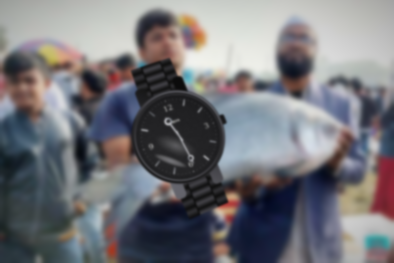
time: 11:29
